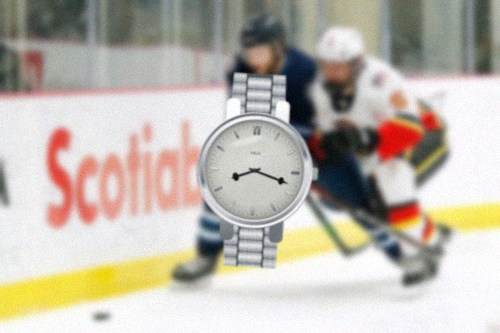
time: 8:18
